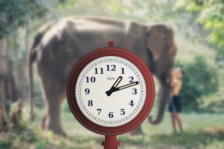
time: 1:12
